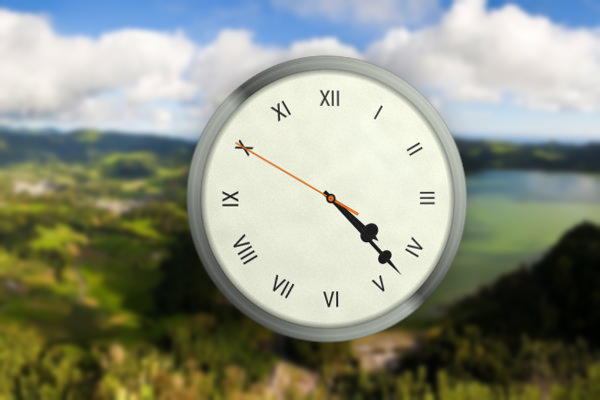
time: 4:22:50
